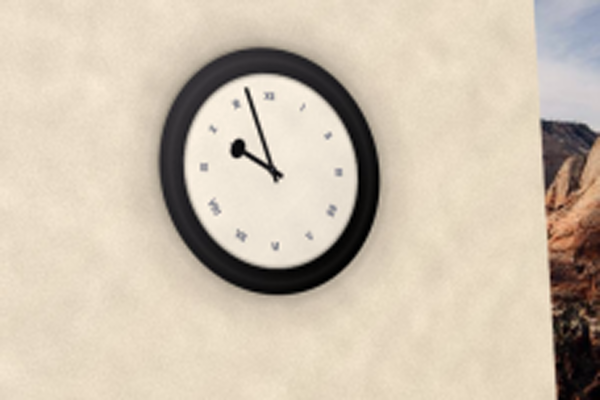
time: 9:57
